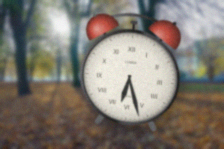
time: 6:27
